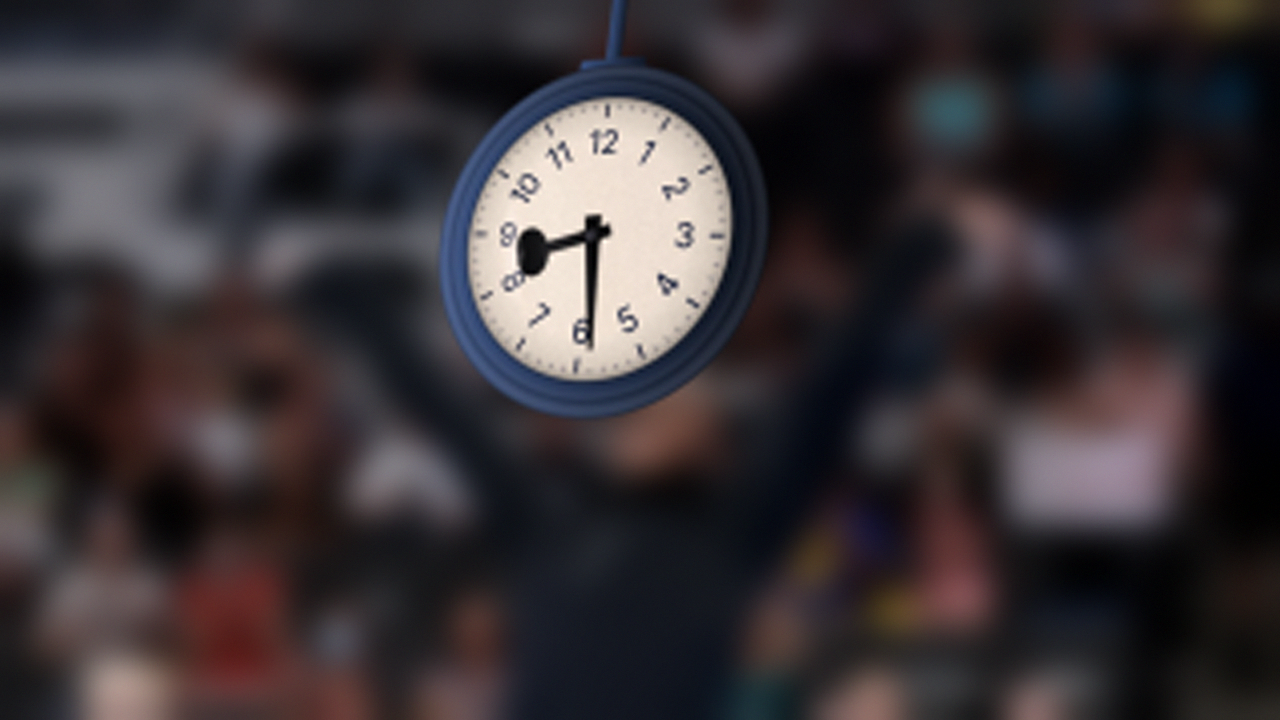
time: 8:29
